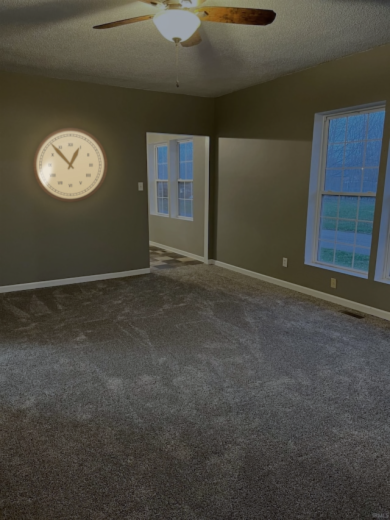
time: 12:53
